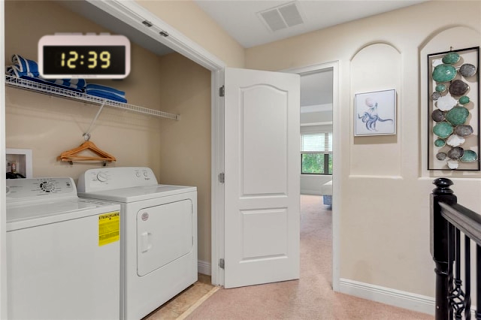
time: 12:39
